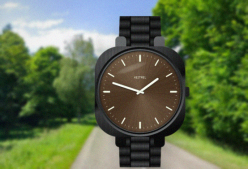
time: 1:48
